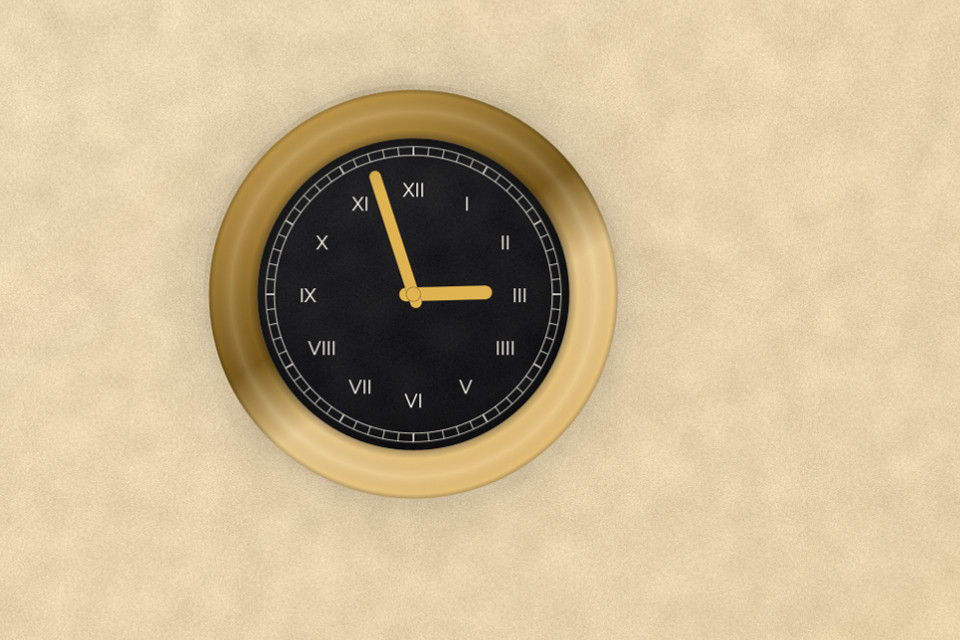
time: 2:57
